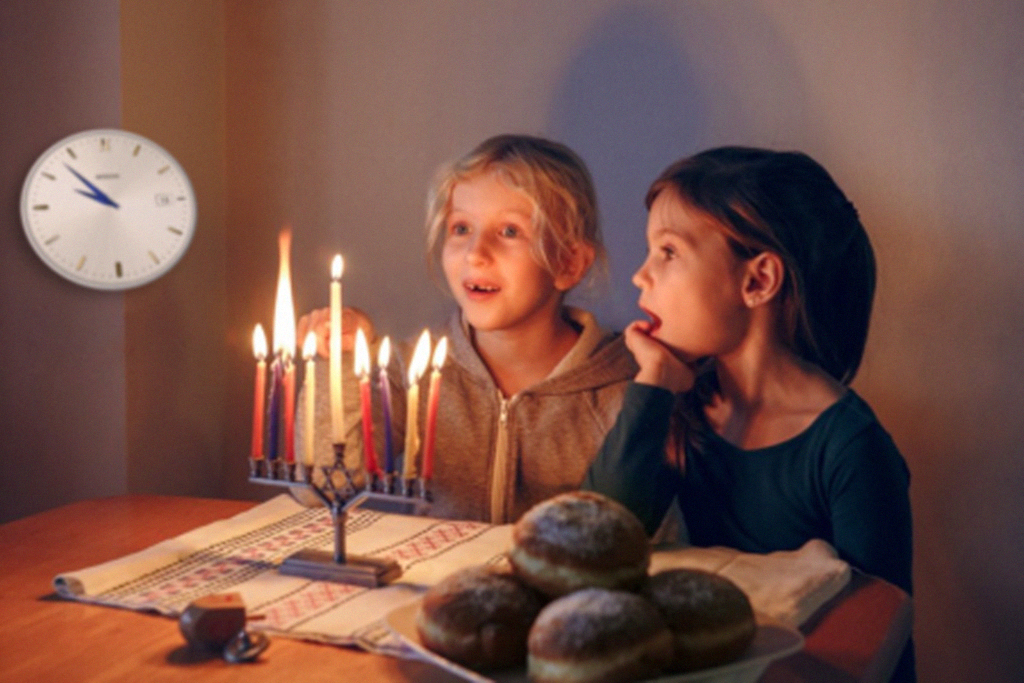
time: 9:53
